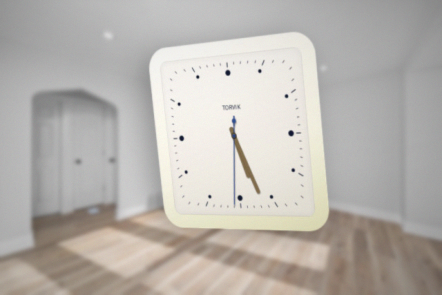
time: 5:26:31
